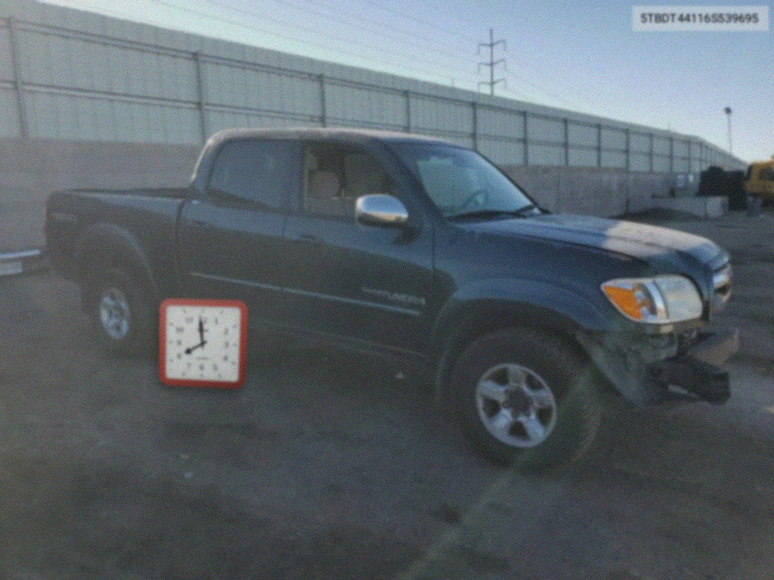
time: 7:59
